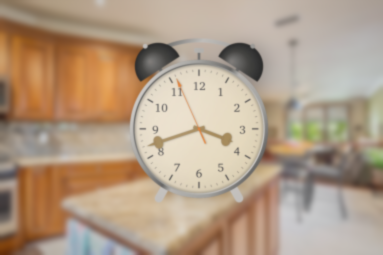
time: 3:41:56
